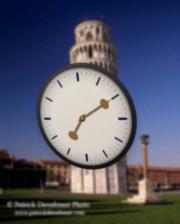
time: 7:10
